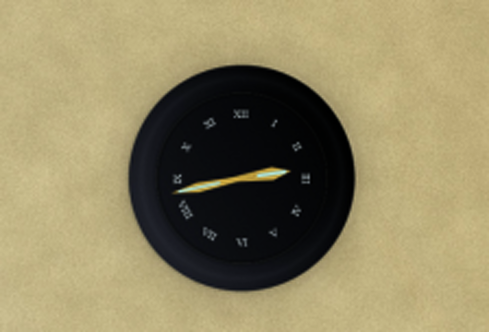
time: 2:43
